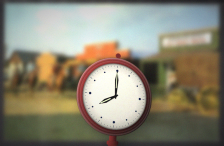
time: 8:00
